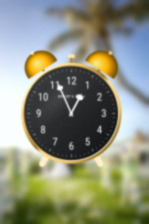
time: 12:56
